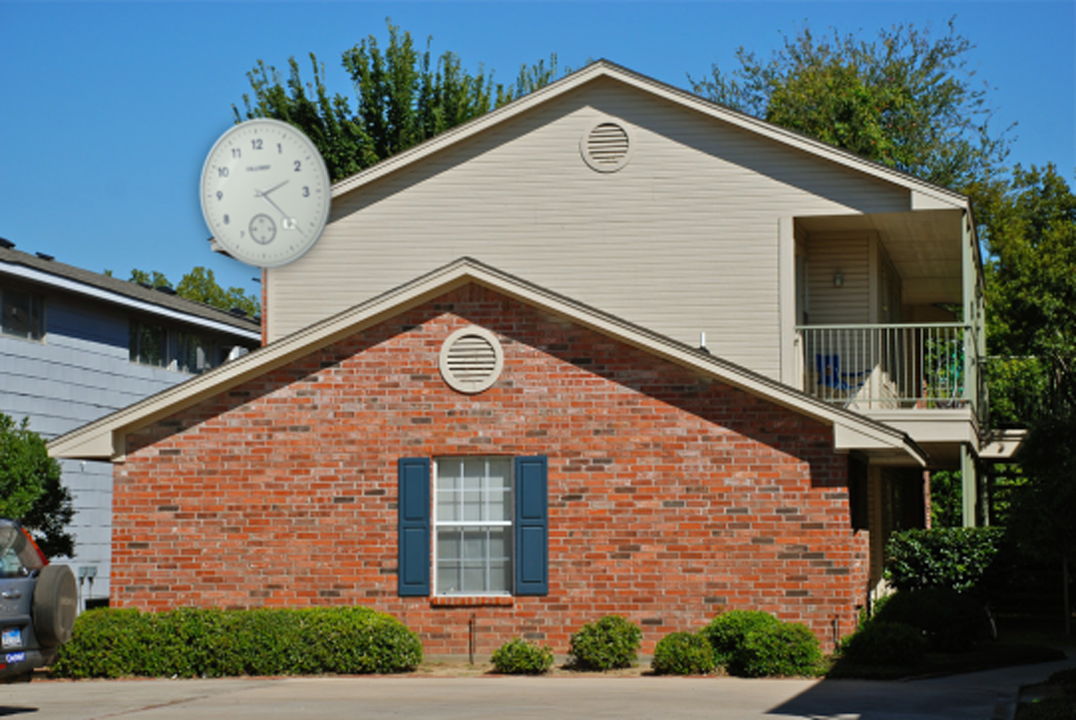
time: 2:22
